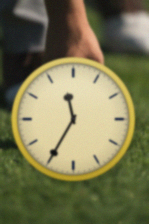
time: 11:35
